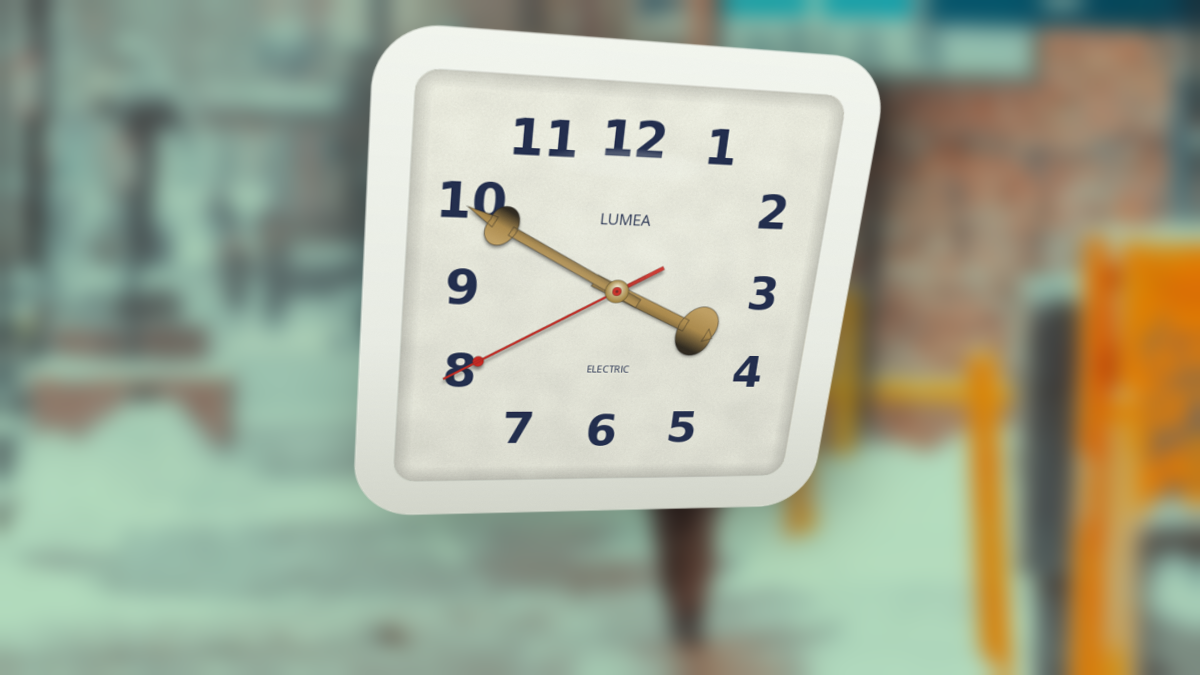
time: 3:49:40
